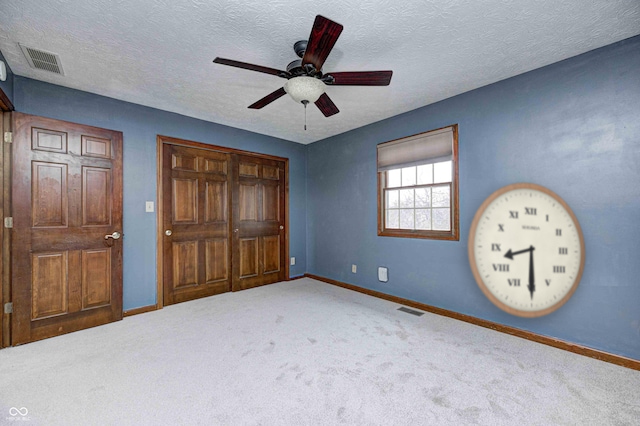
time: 8:30
